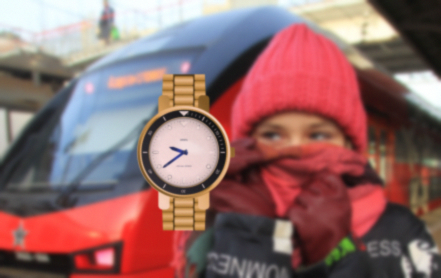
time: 9:39
